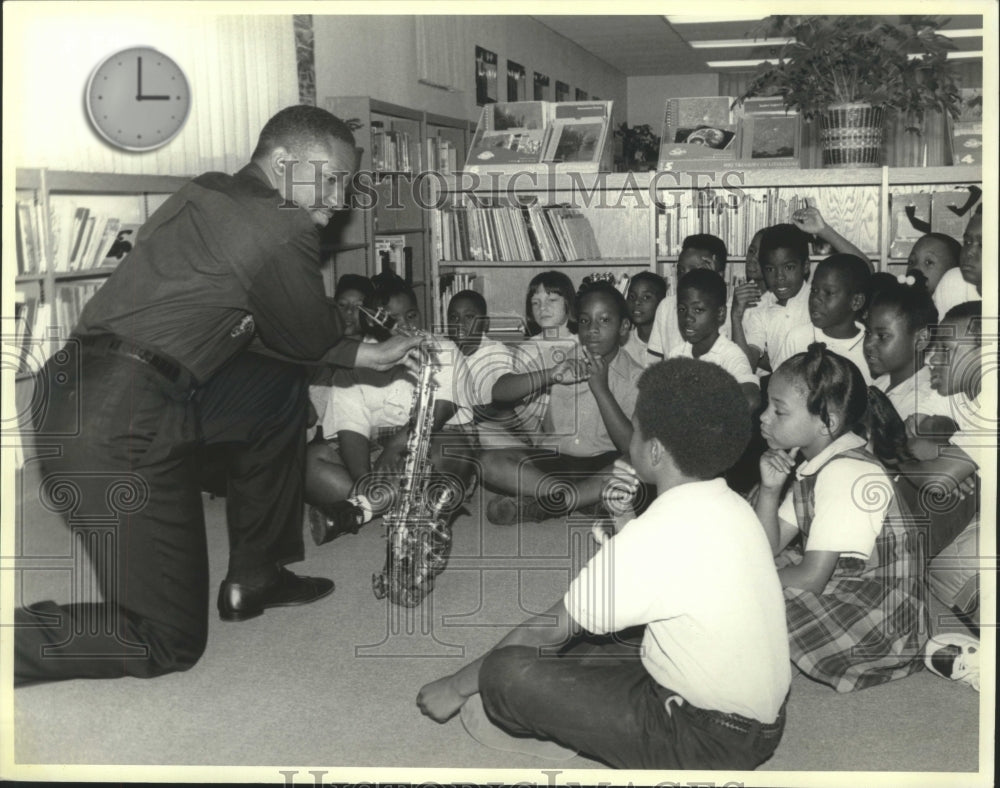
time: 3:00
